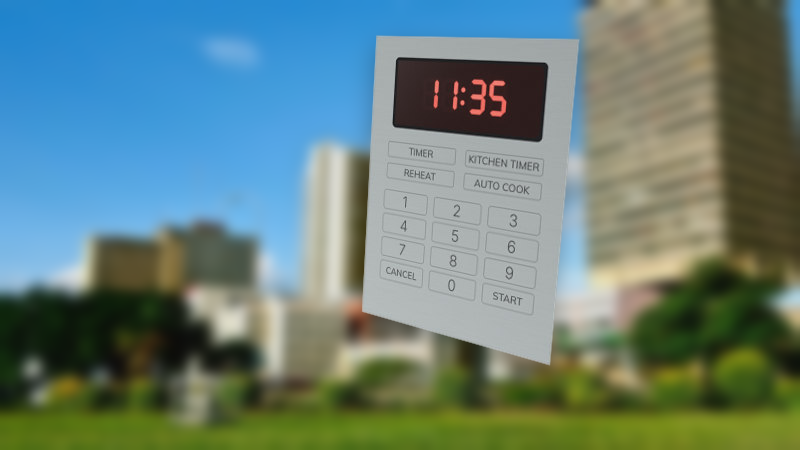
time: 11:35
